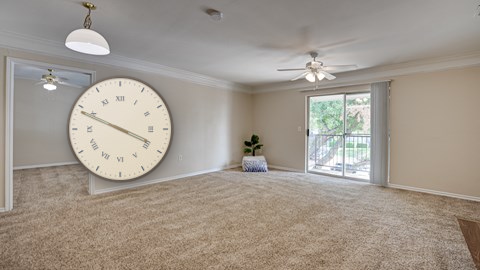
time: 3:49
